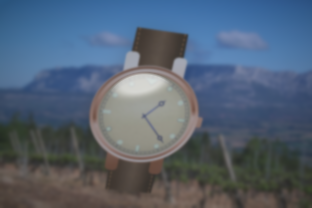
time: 1:23
